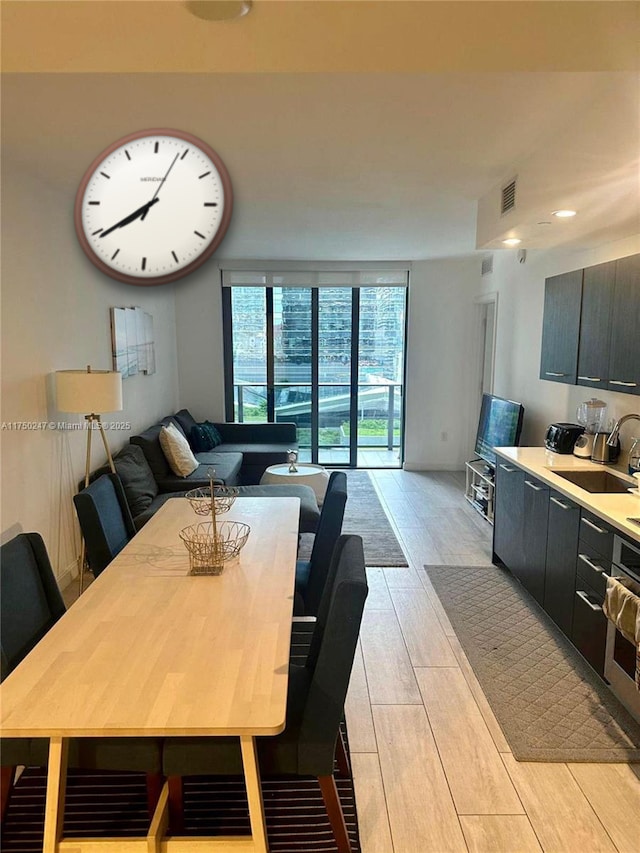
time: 7:39:04
